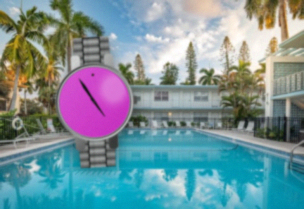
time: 4:55
